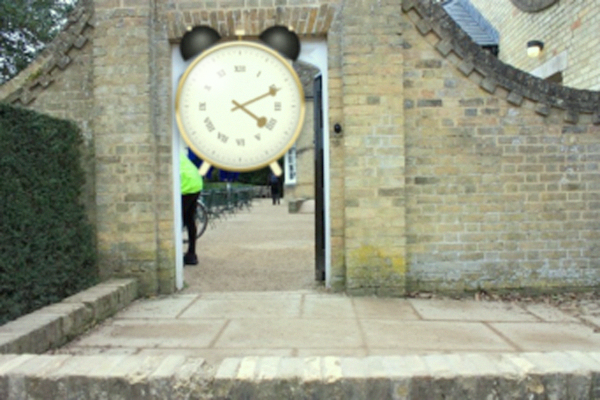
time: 4:11
